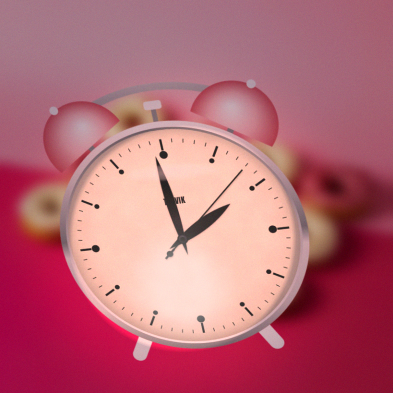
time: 1:59:08
